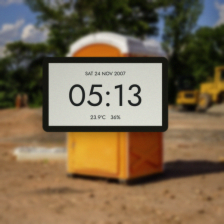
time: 5:13
